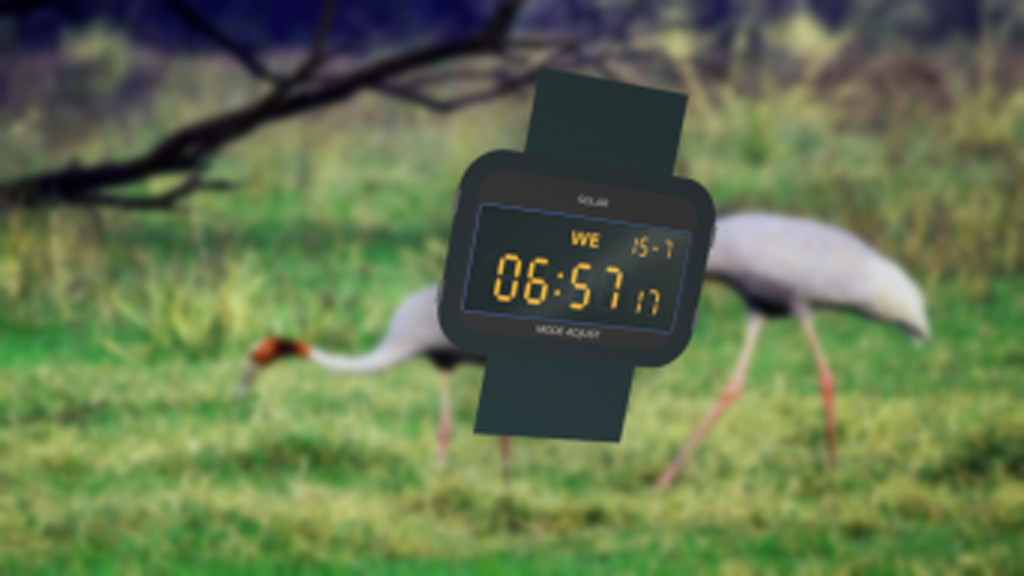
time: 6:57:17
